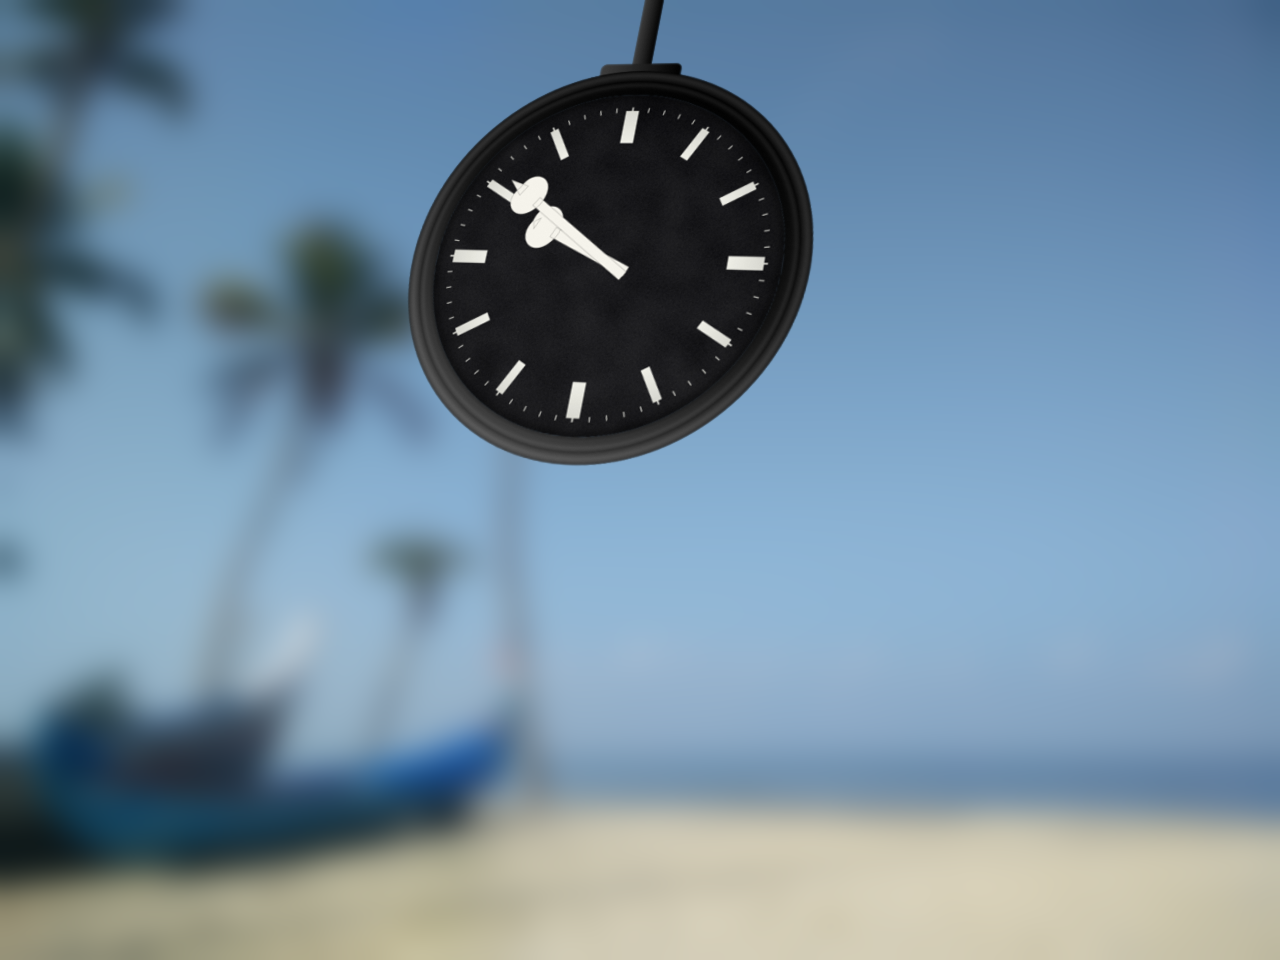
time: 9:51
